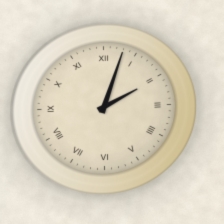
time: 2:03
